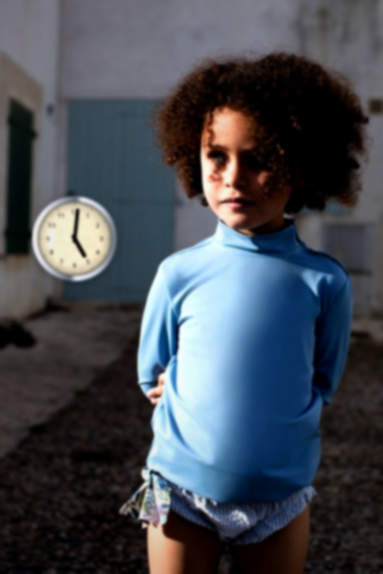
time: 5:01
